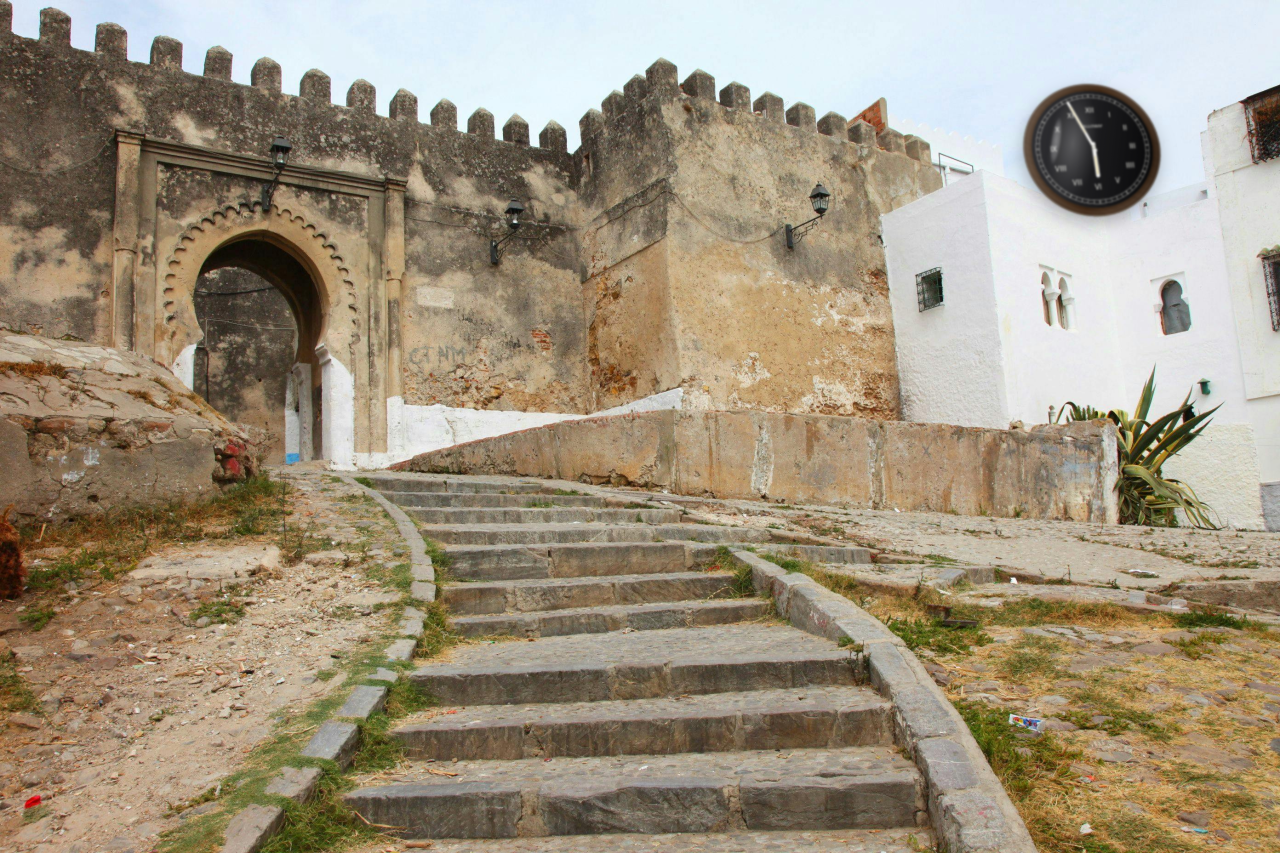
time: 5:56
